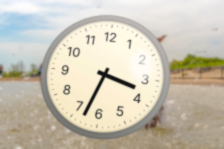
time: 3:33
